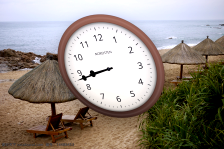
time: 8:43
